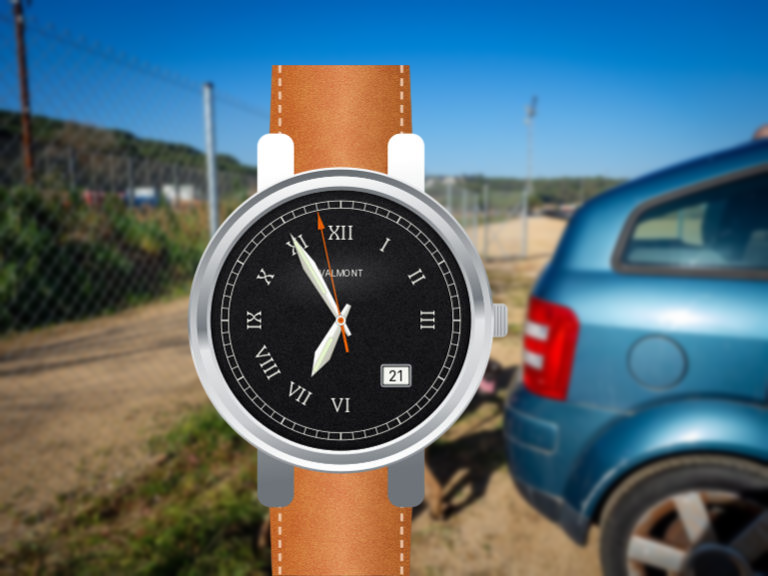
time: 6:54:58
